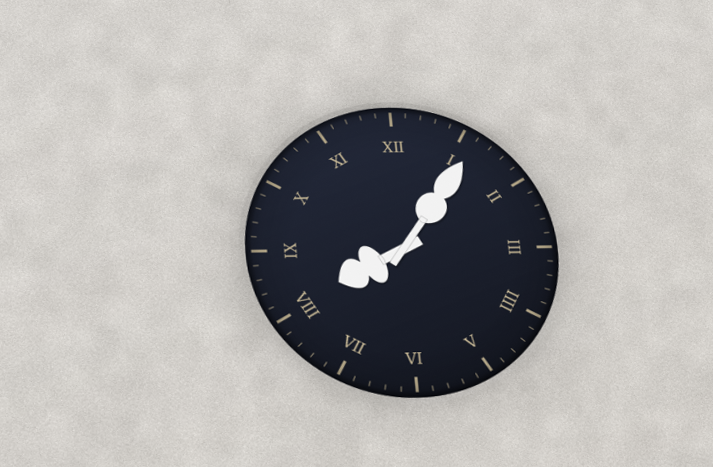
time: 8:06
